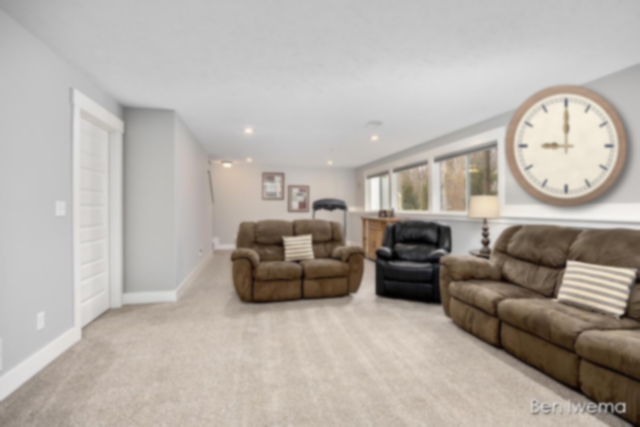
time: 9:00
